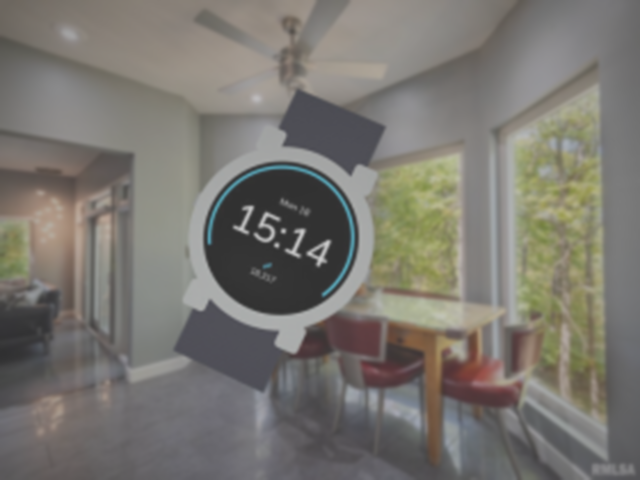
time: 15:14
